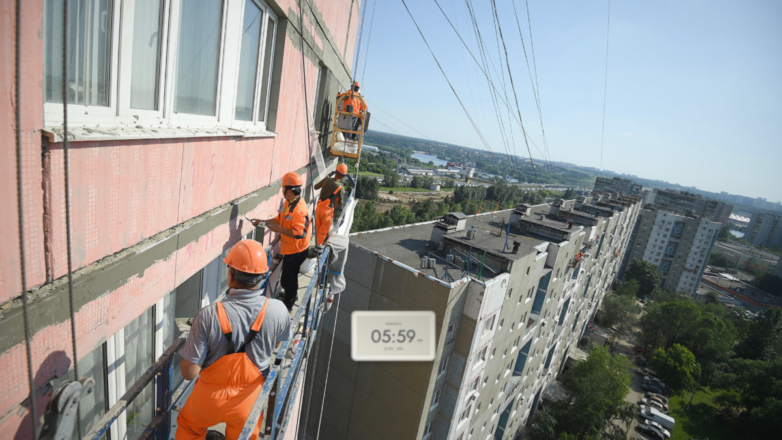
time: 5:59
